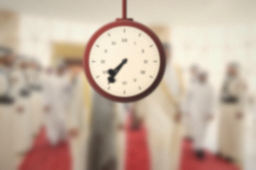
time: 7:36
